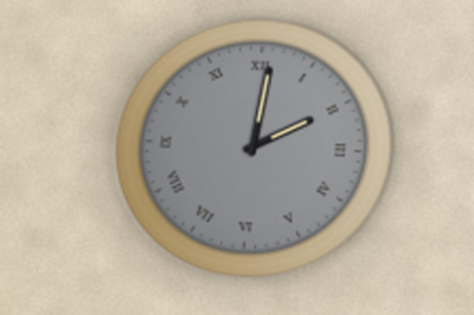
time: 2:01
